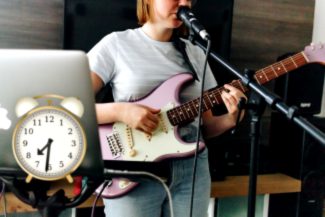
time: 7:31
